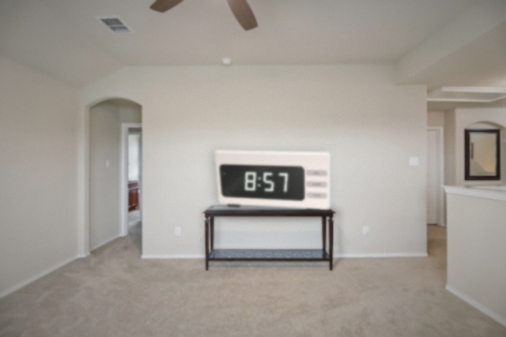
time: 8:57
